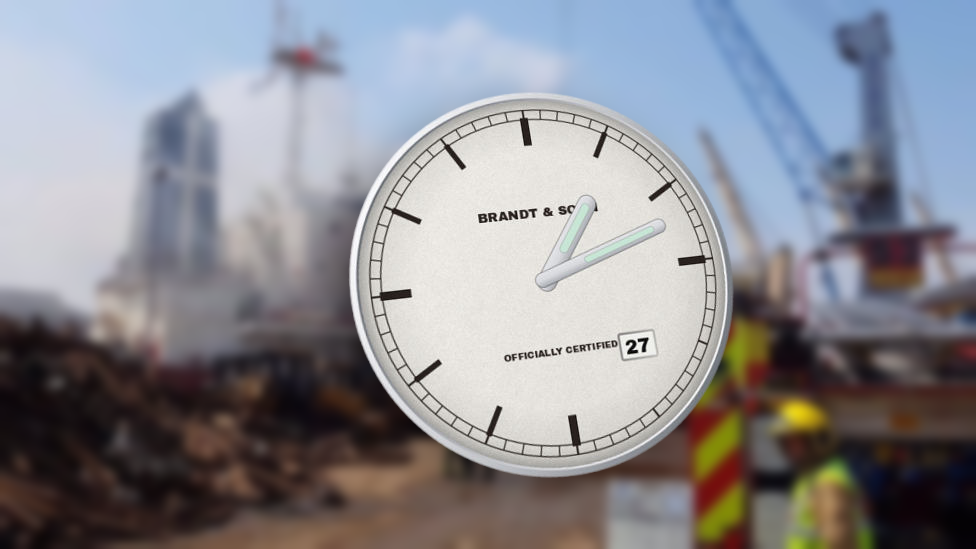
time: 1:12
